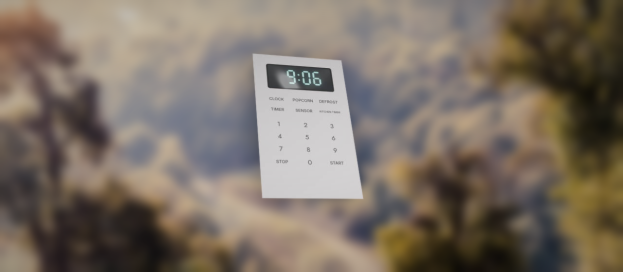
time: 9:06
